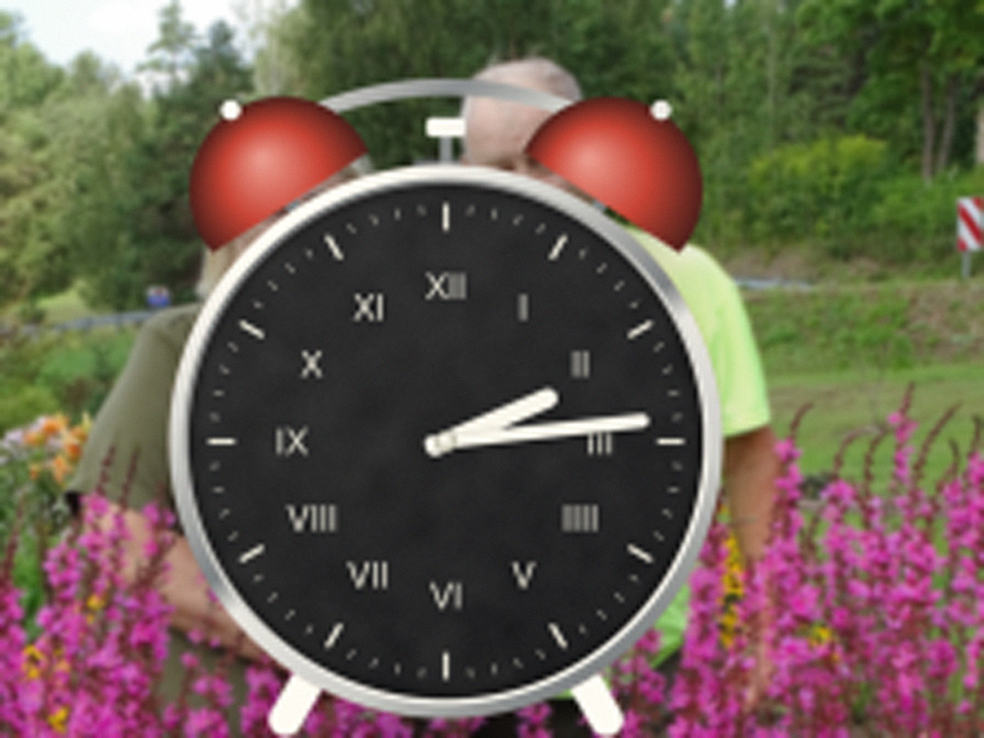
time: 2:14
